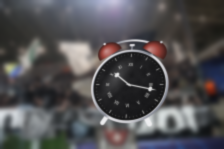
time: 10:17
